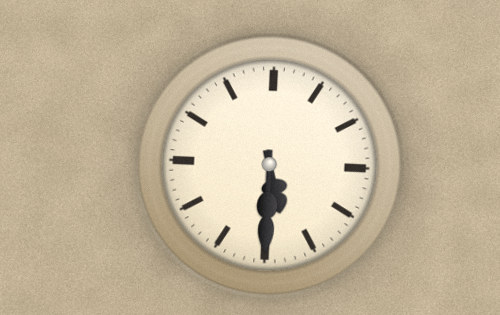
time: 5:30
